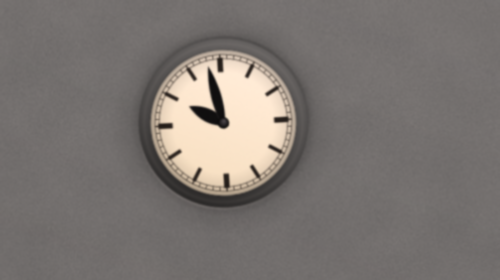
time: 9:58
